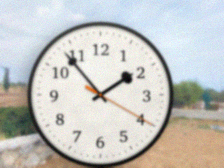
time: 1:53:20
